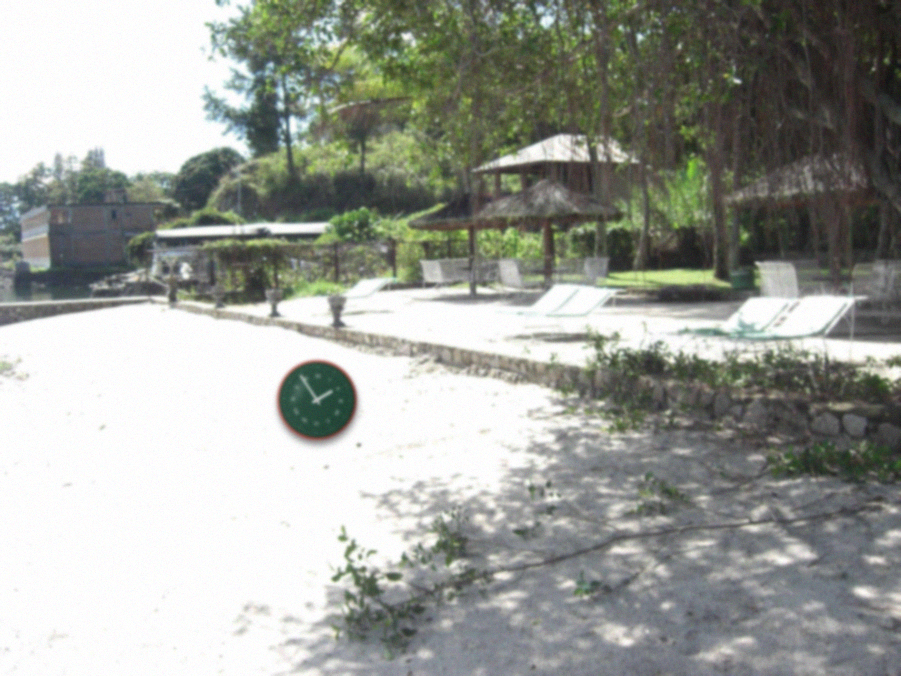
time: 1:54
